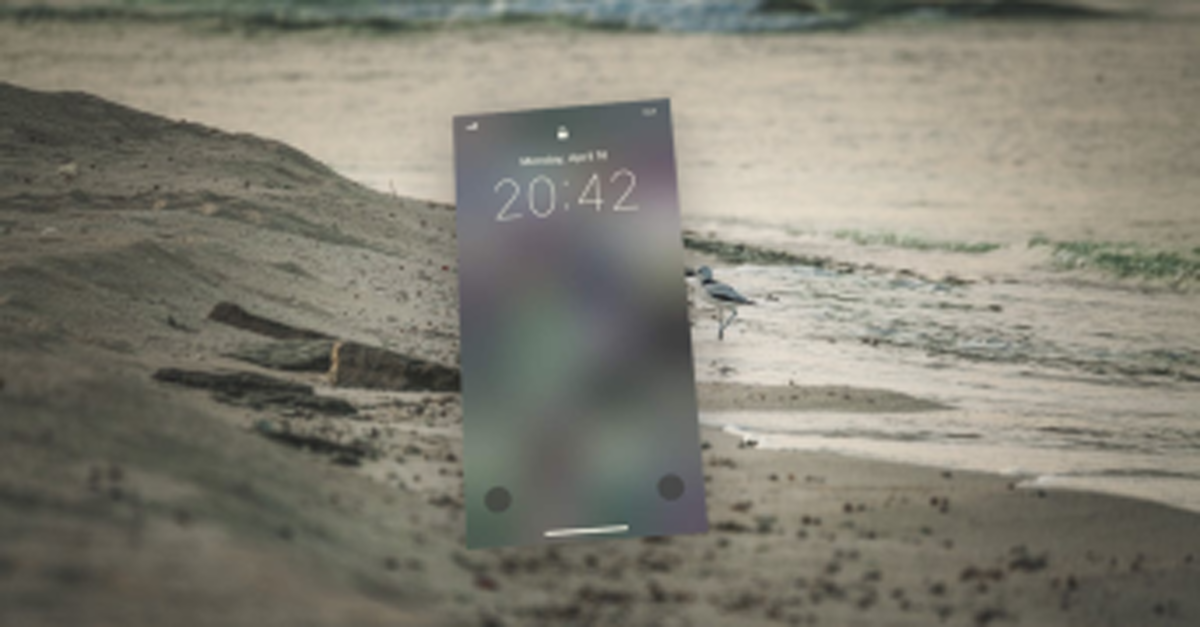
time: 20:42
